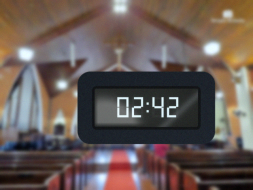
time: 2:42
